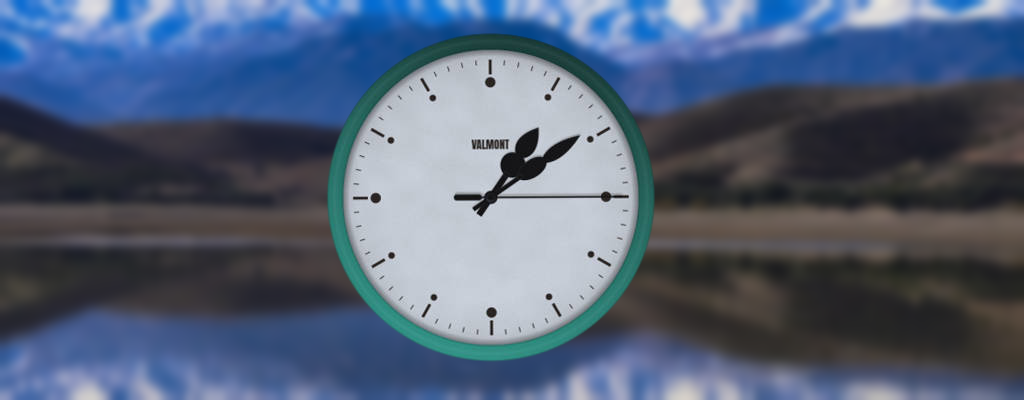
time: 1:09:15
